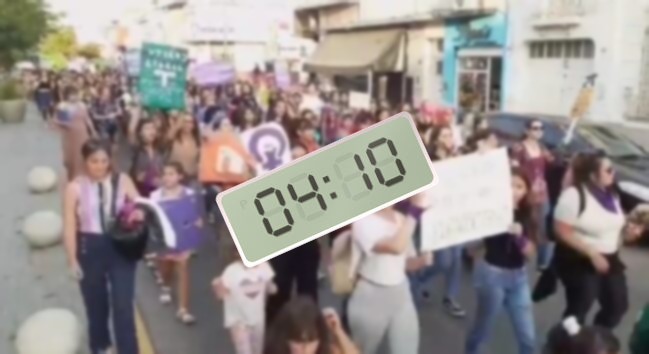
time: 4:10
